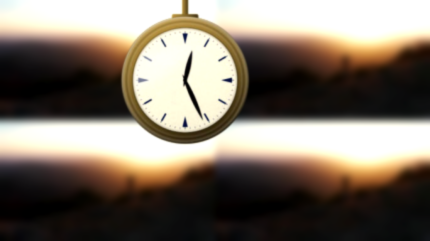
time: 12:26
